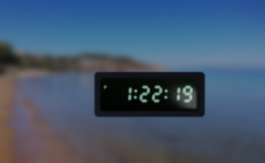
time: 1:22:19
